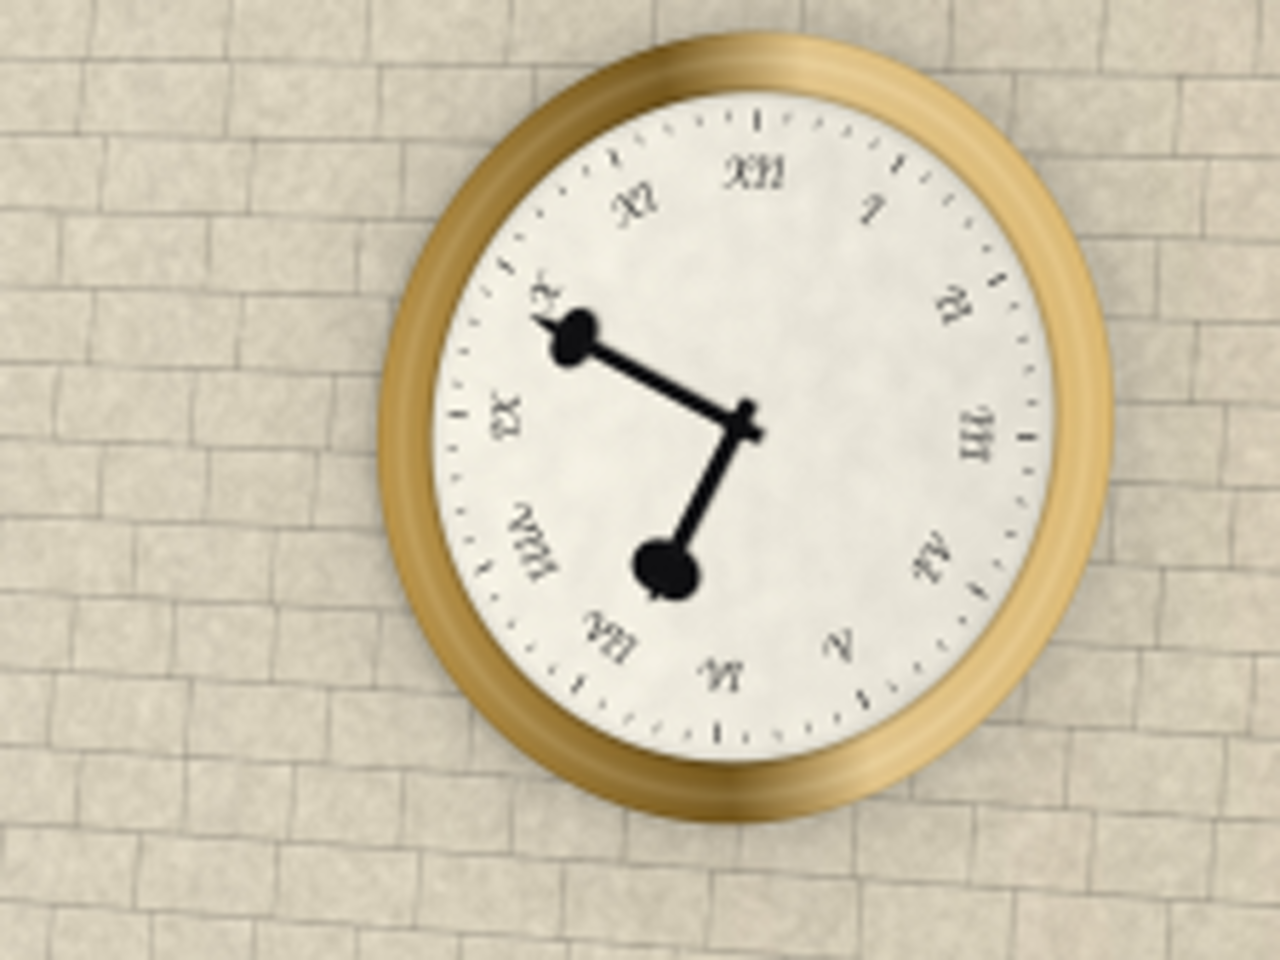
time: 6:49
